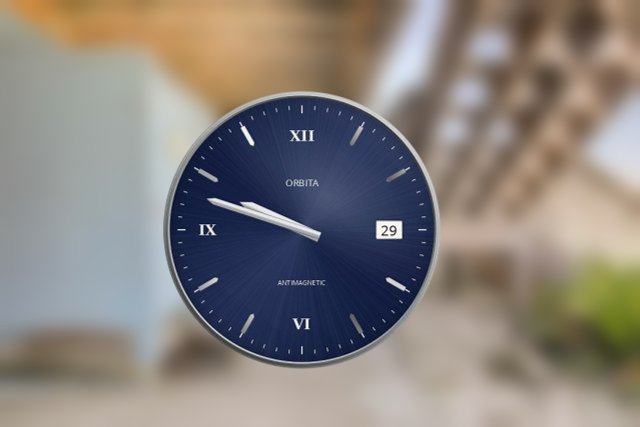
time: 9:48
